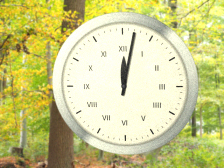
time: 12:02
